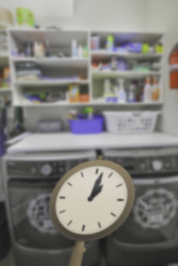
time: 1:02
